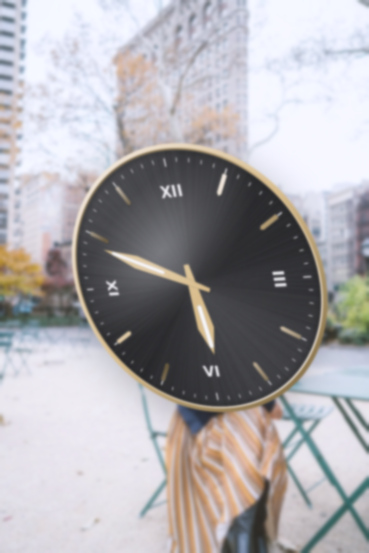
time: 5:49
